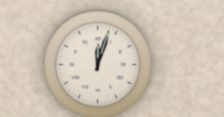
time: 12:03
